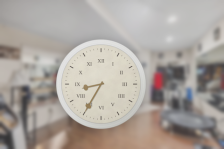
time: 8:35
